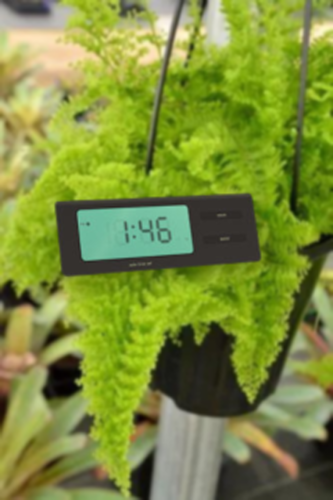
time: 1:46
